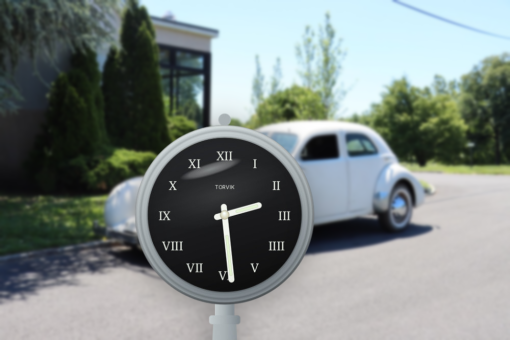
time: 2:29
